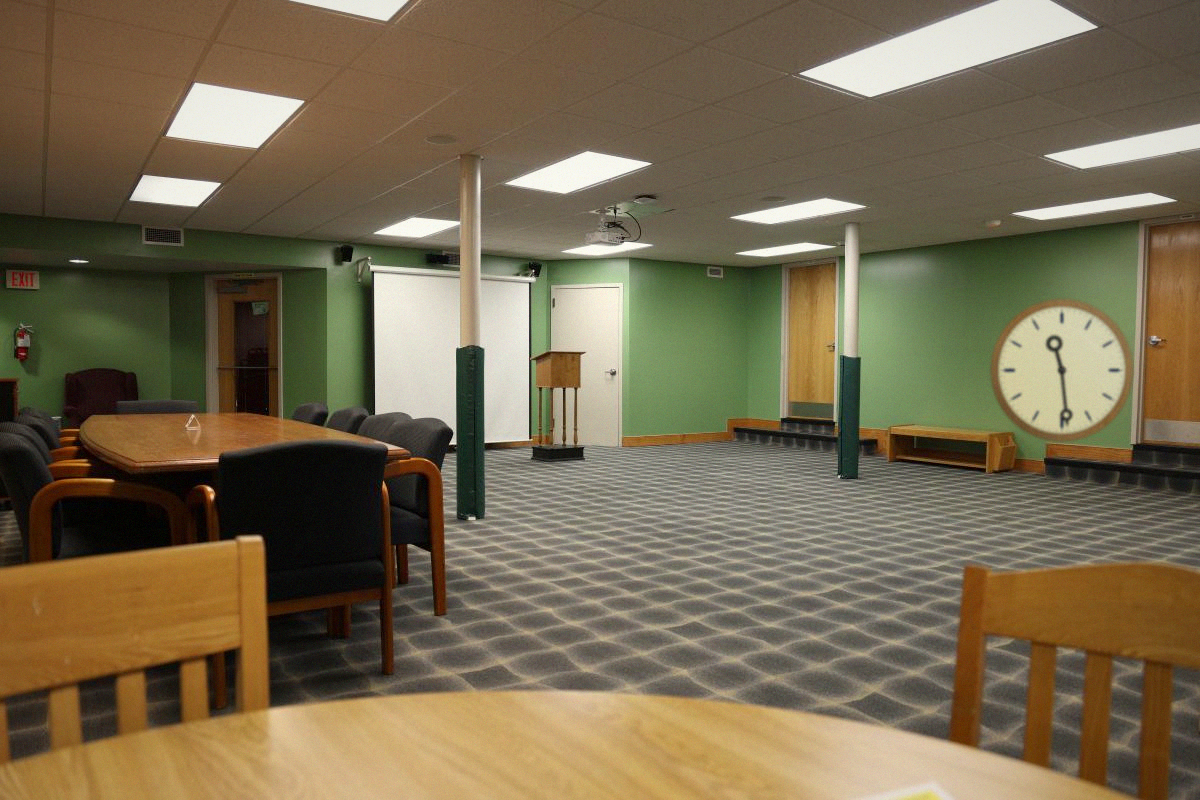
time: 11:29
